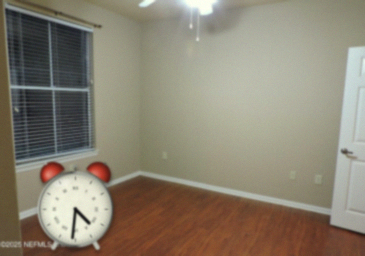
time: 4:31
